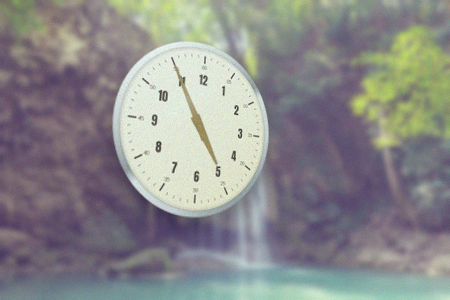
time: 4:55
